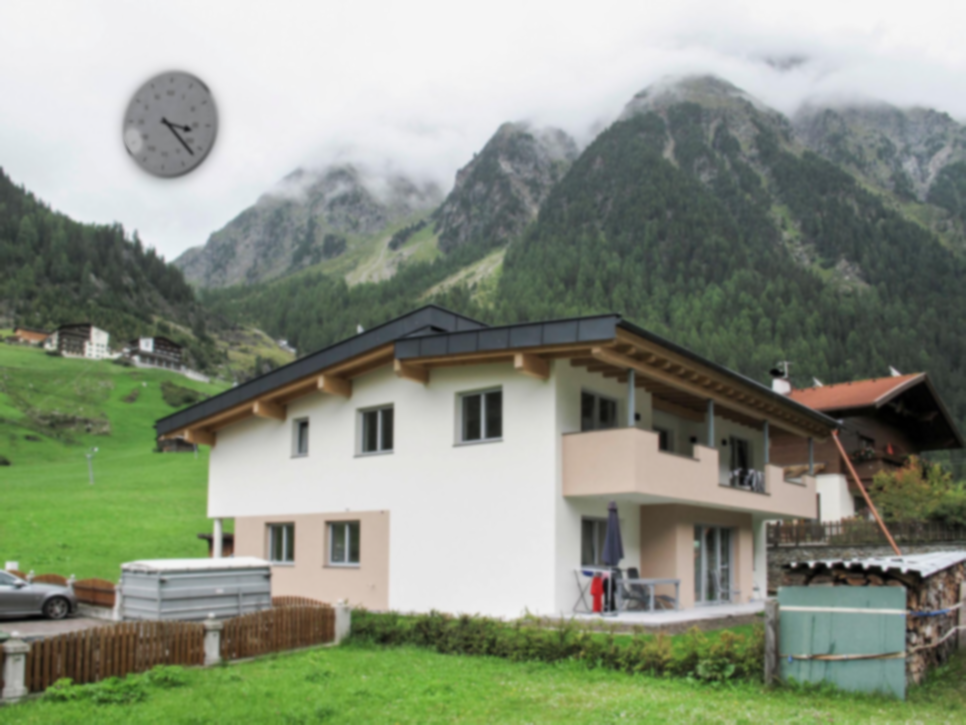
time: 3:22
